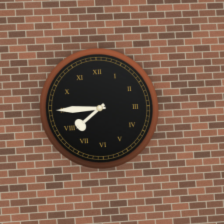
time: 7:45
